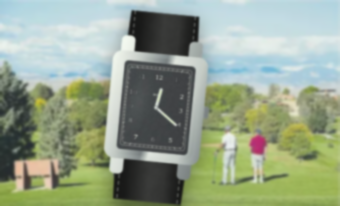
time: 12:21
